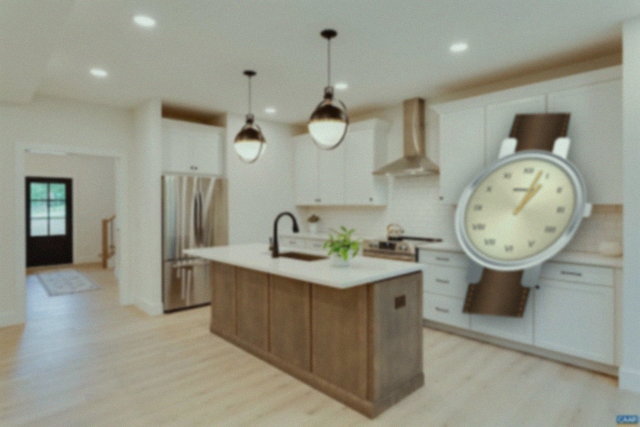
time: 1:03
